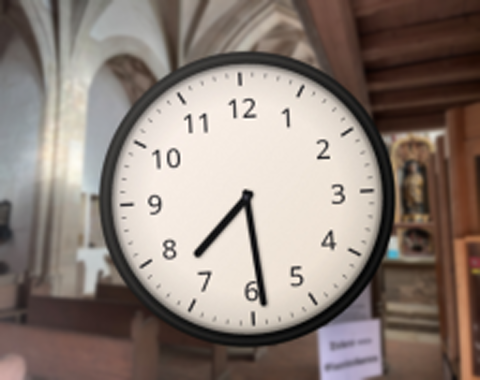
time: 7:29
